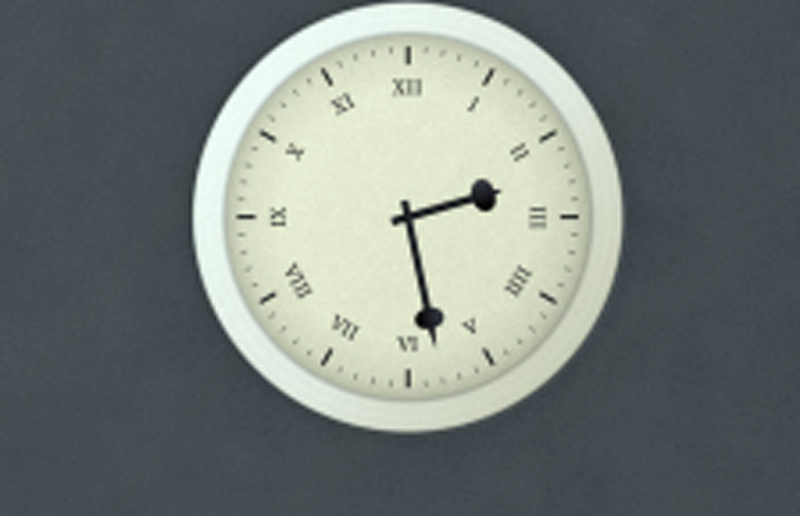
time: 2:28
